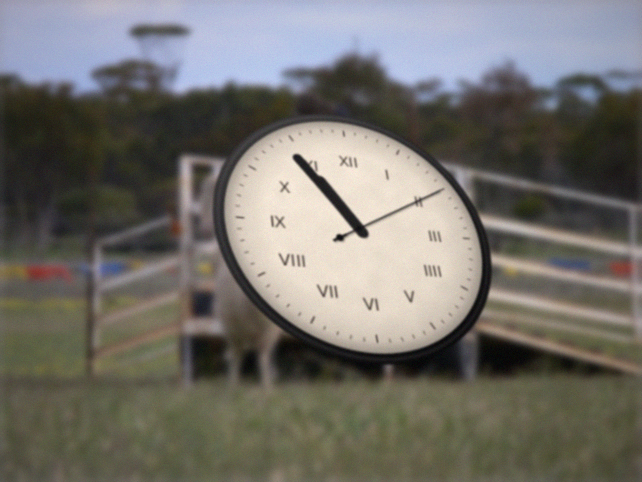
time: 10:54:10
